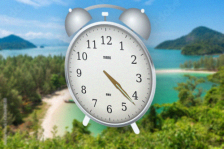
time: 4:22
